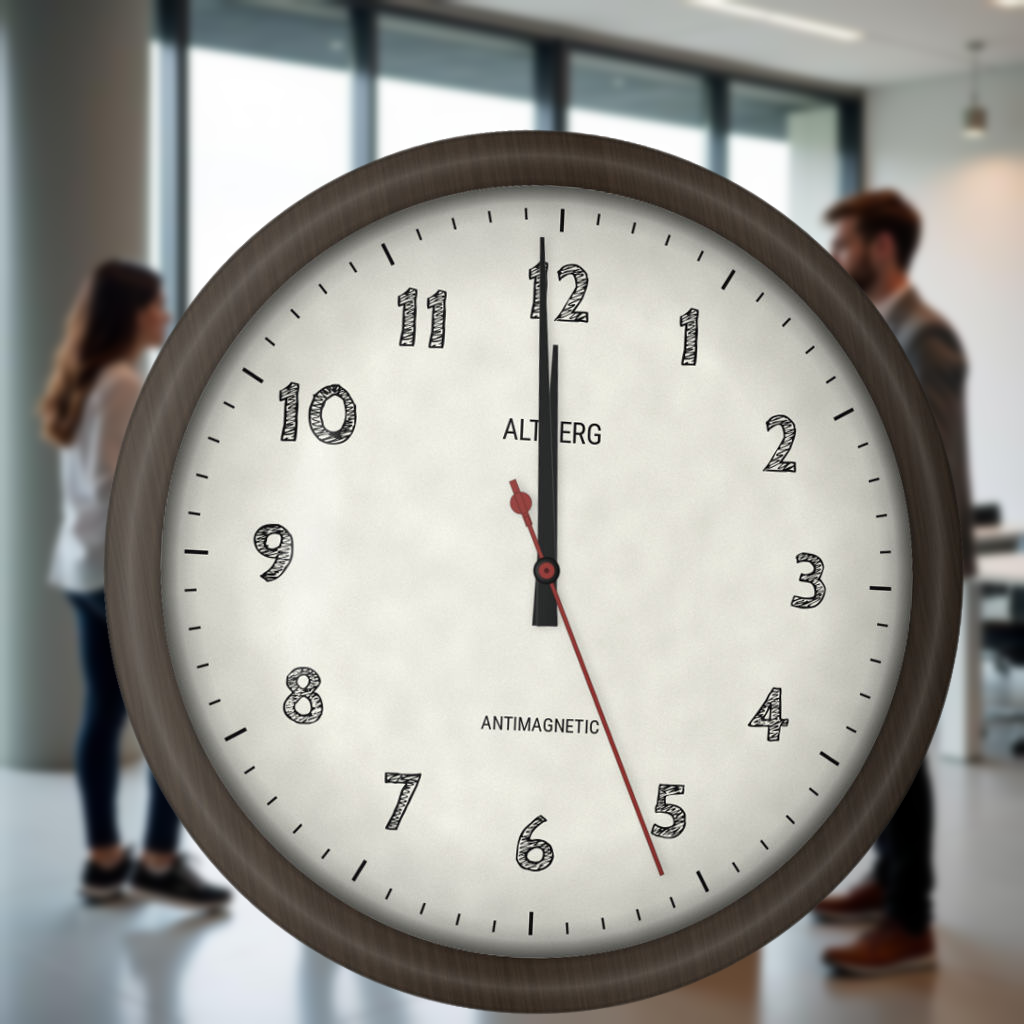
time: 11:59:26
